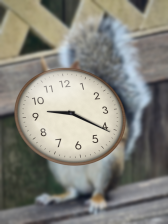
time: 9:21
